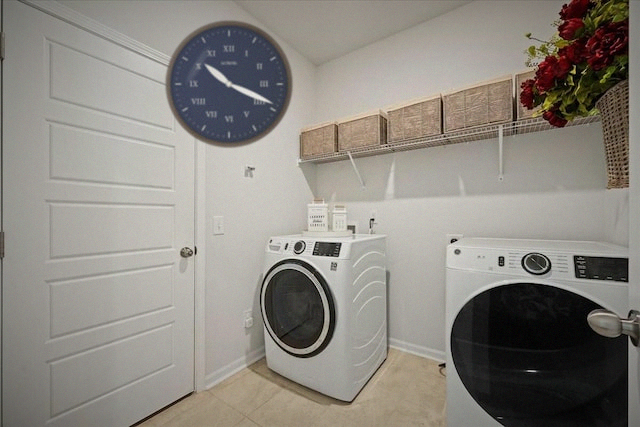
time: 10:19
